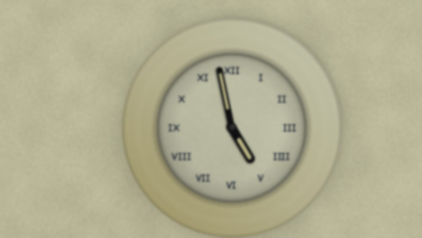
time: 4:58
